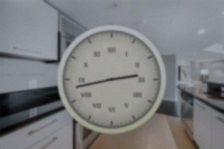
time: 2:43
